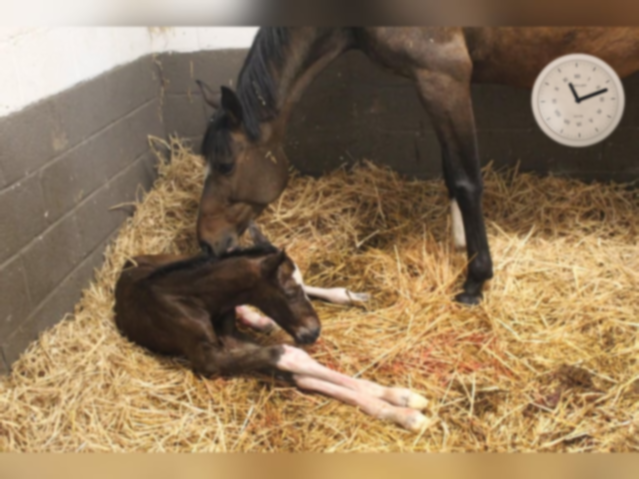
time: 11:12
